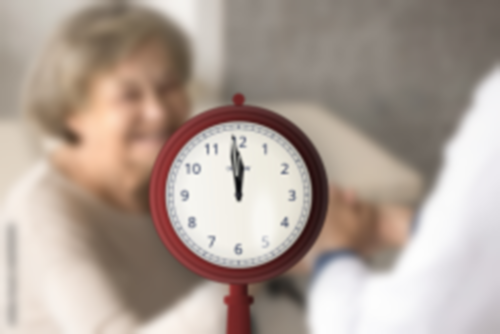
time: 11:59
